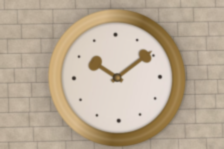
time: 10:09
